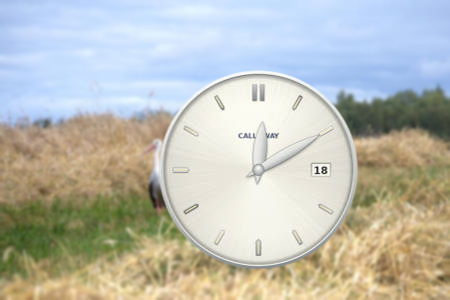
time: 12:10
